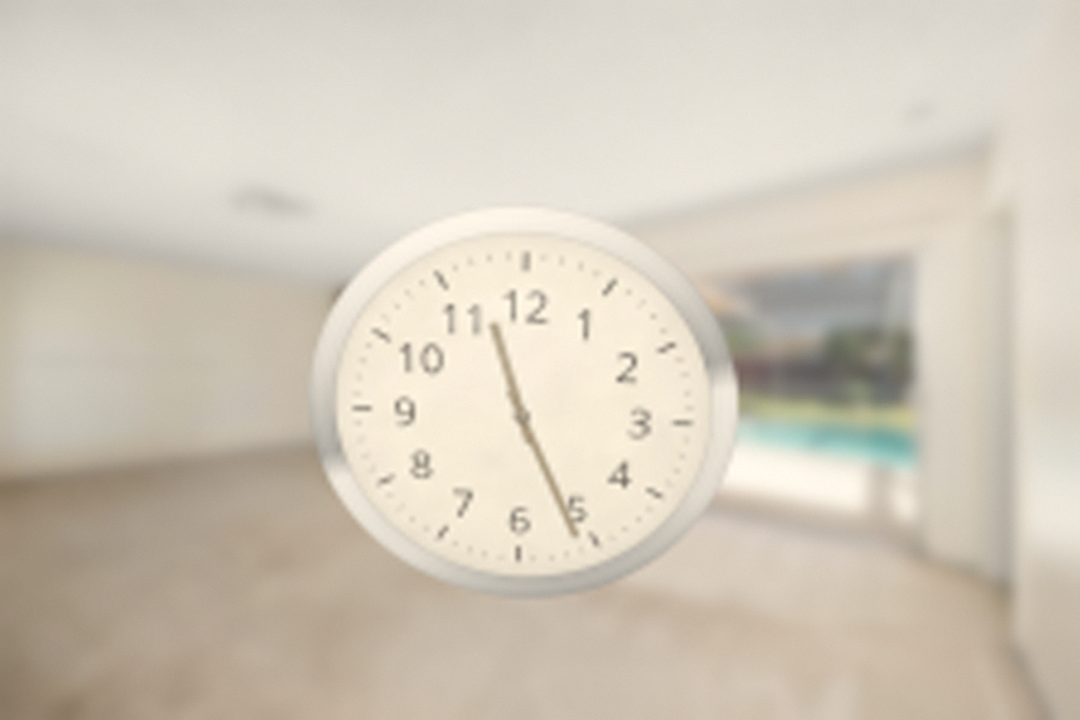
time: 11:26
